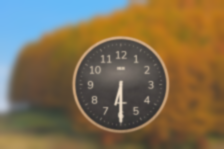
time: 6:30
